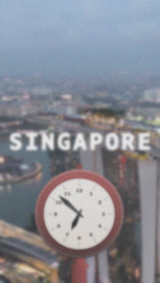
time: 6:52
